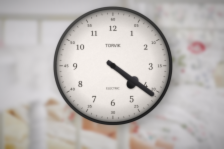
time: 4:21
